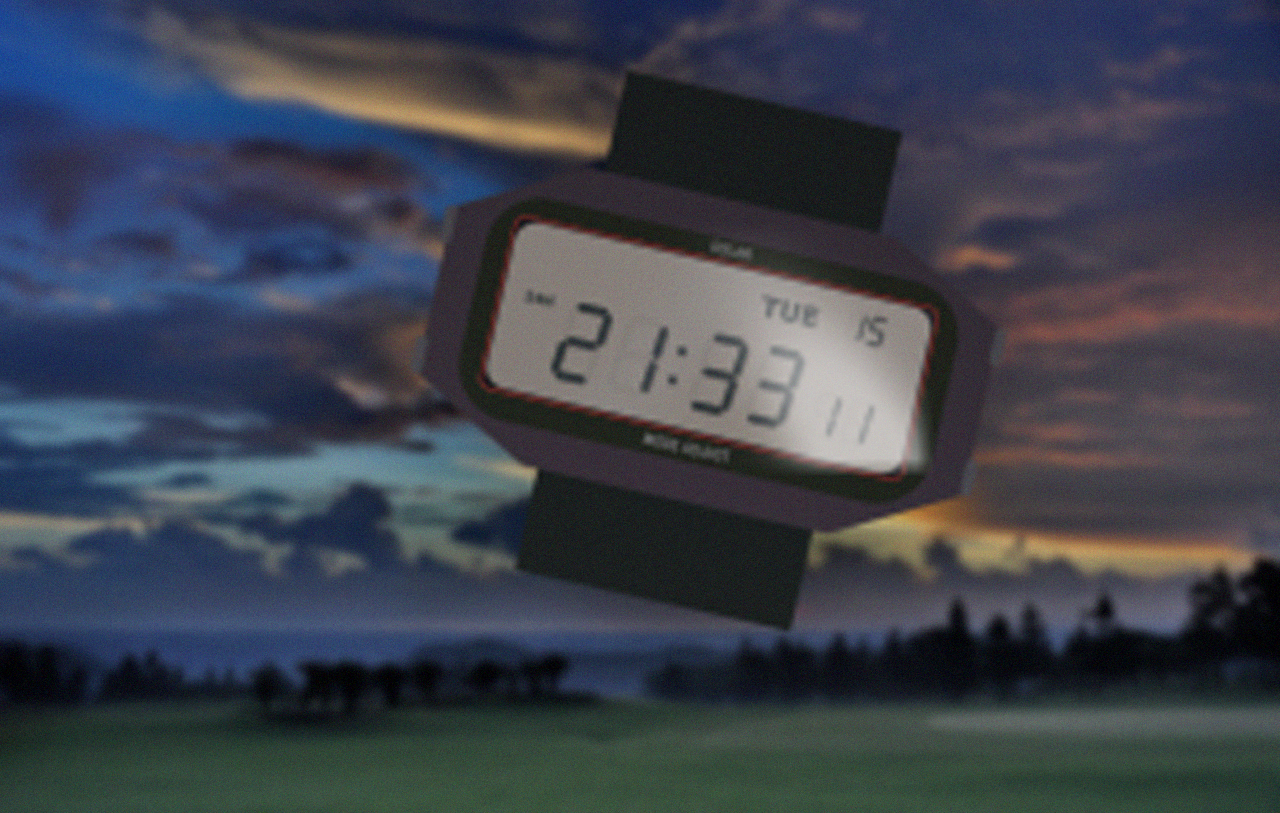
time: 21:33:11
